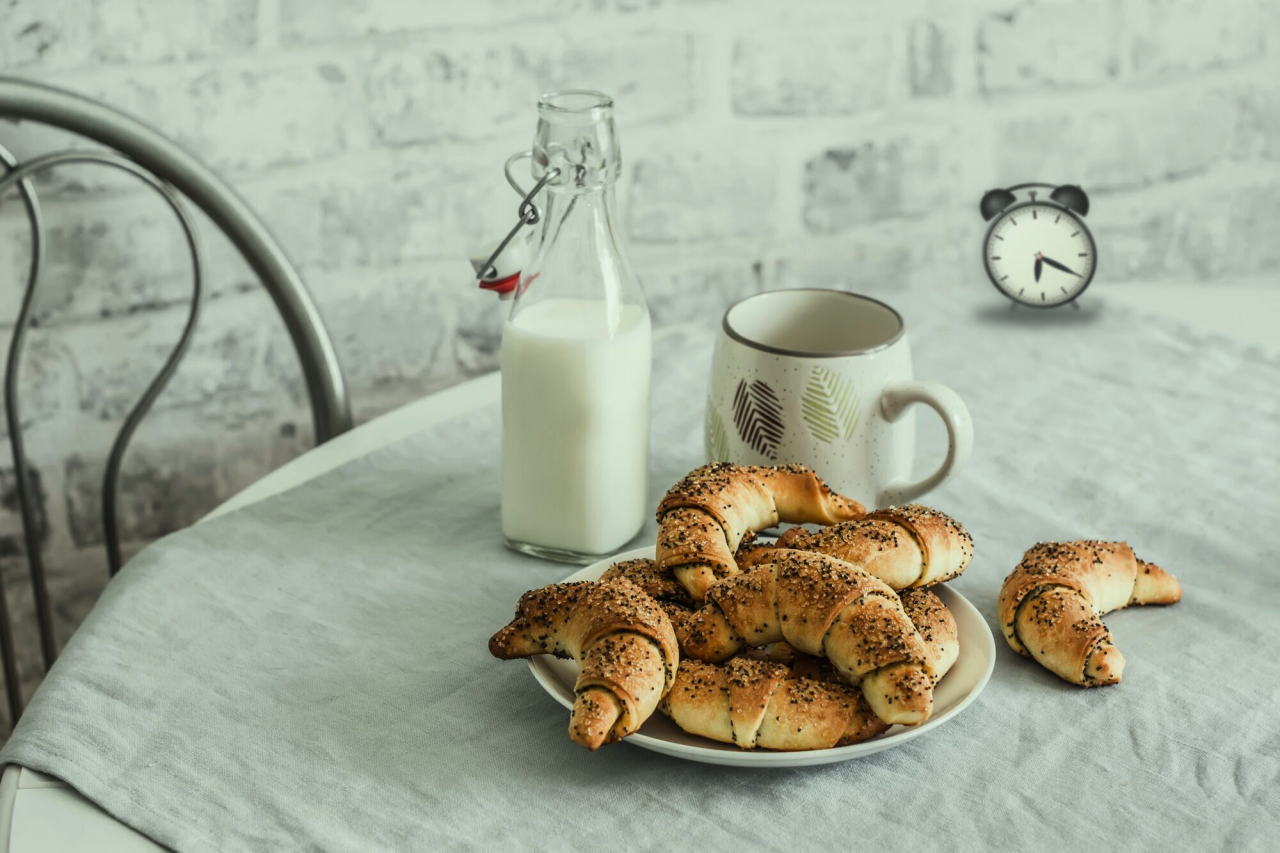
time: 6:20
